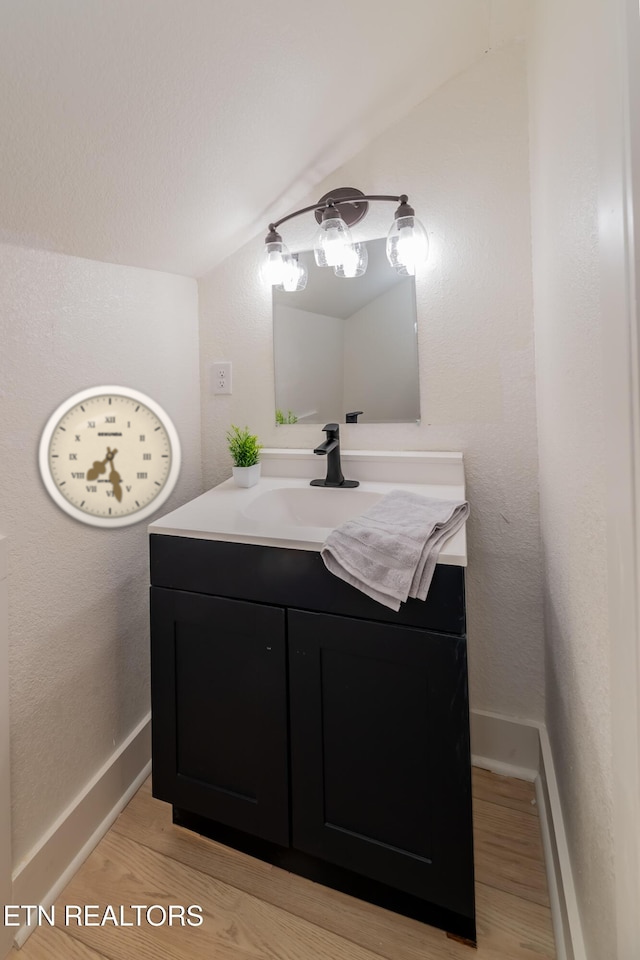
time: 7:28
